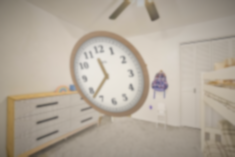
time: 11:38
